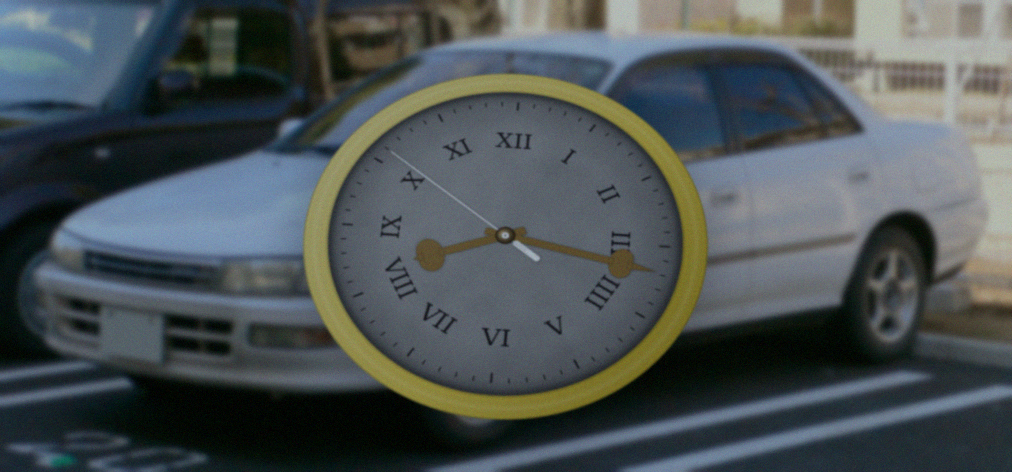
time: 8:16:51
